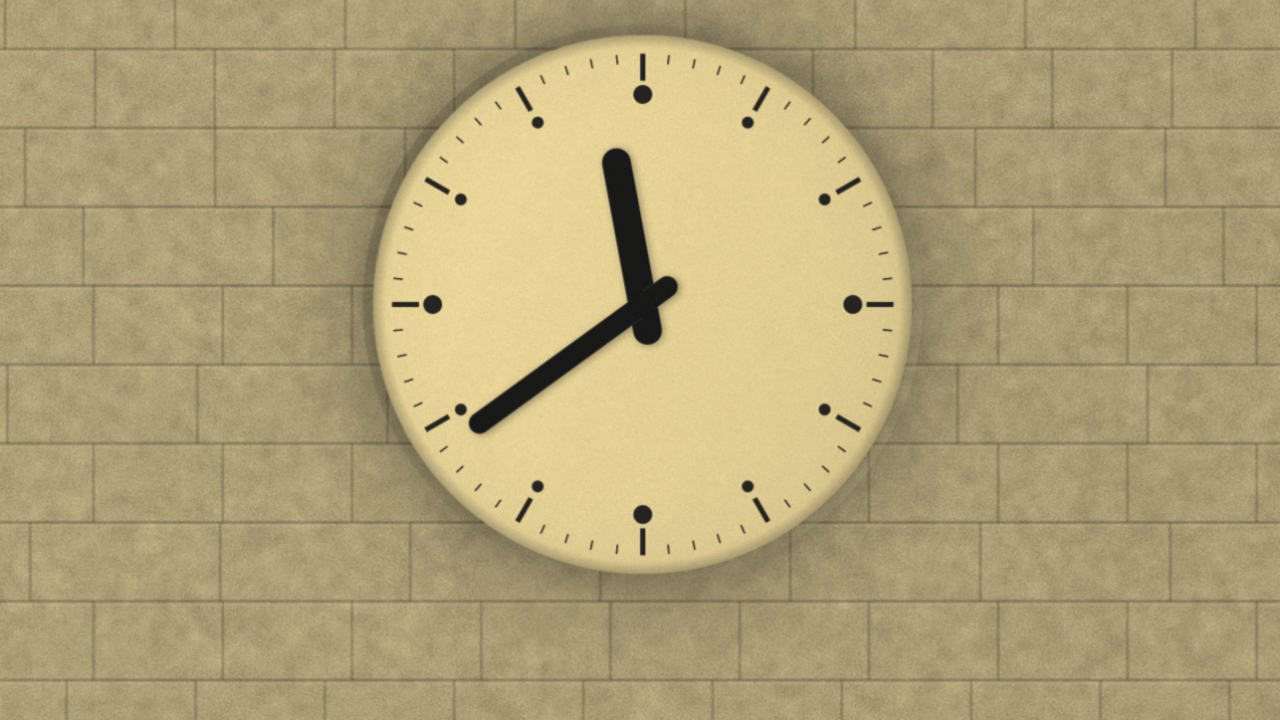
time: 11:39
